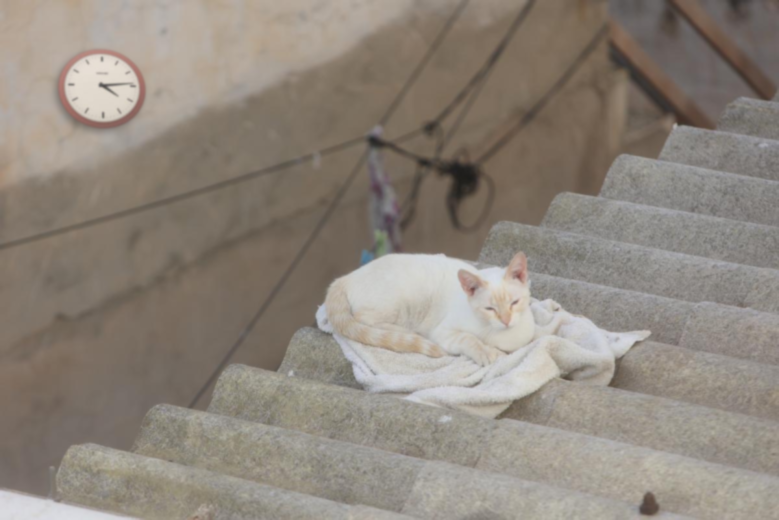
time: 4:14
